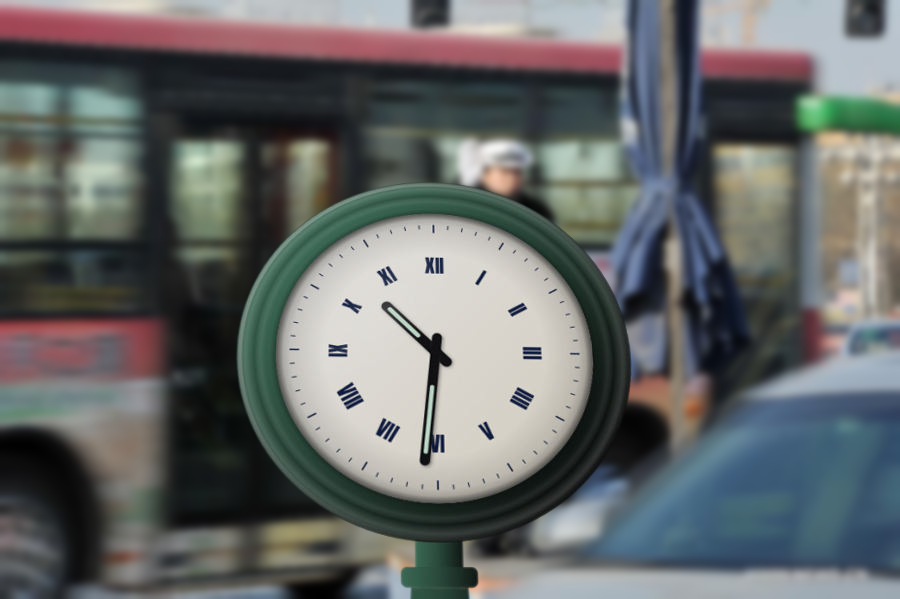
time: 10:31
